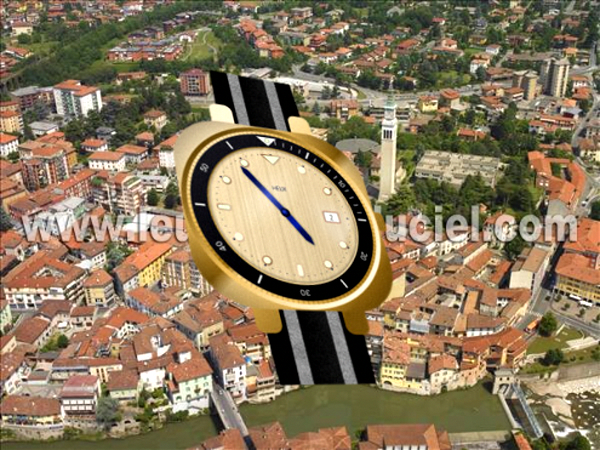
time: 4:54
